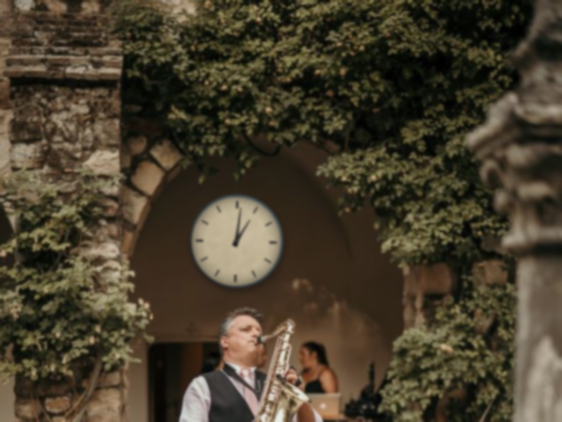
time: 1:01
